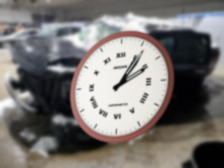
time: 2:06
